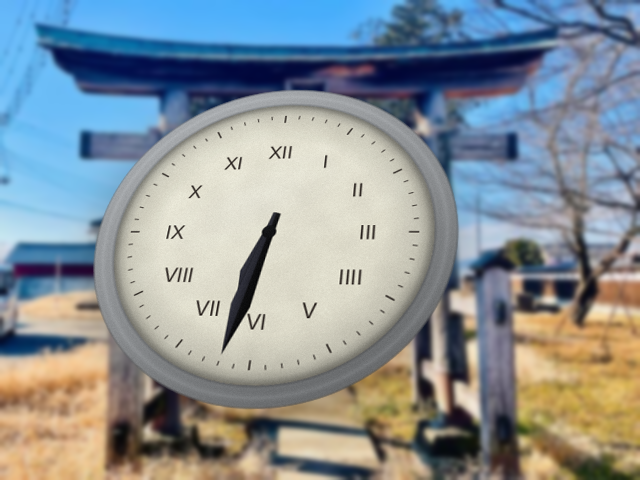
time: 6:32
